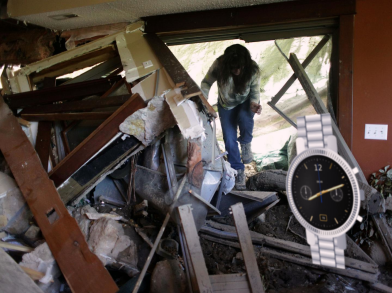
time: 8:12
